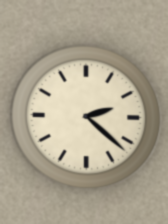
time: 2:22
